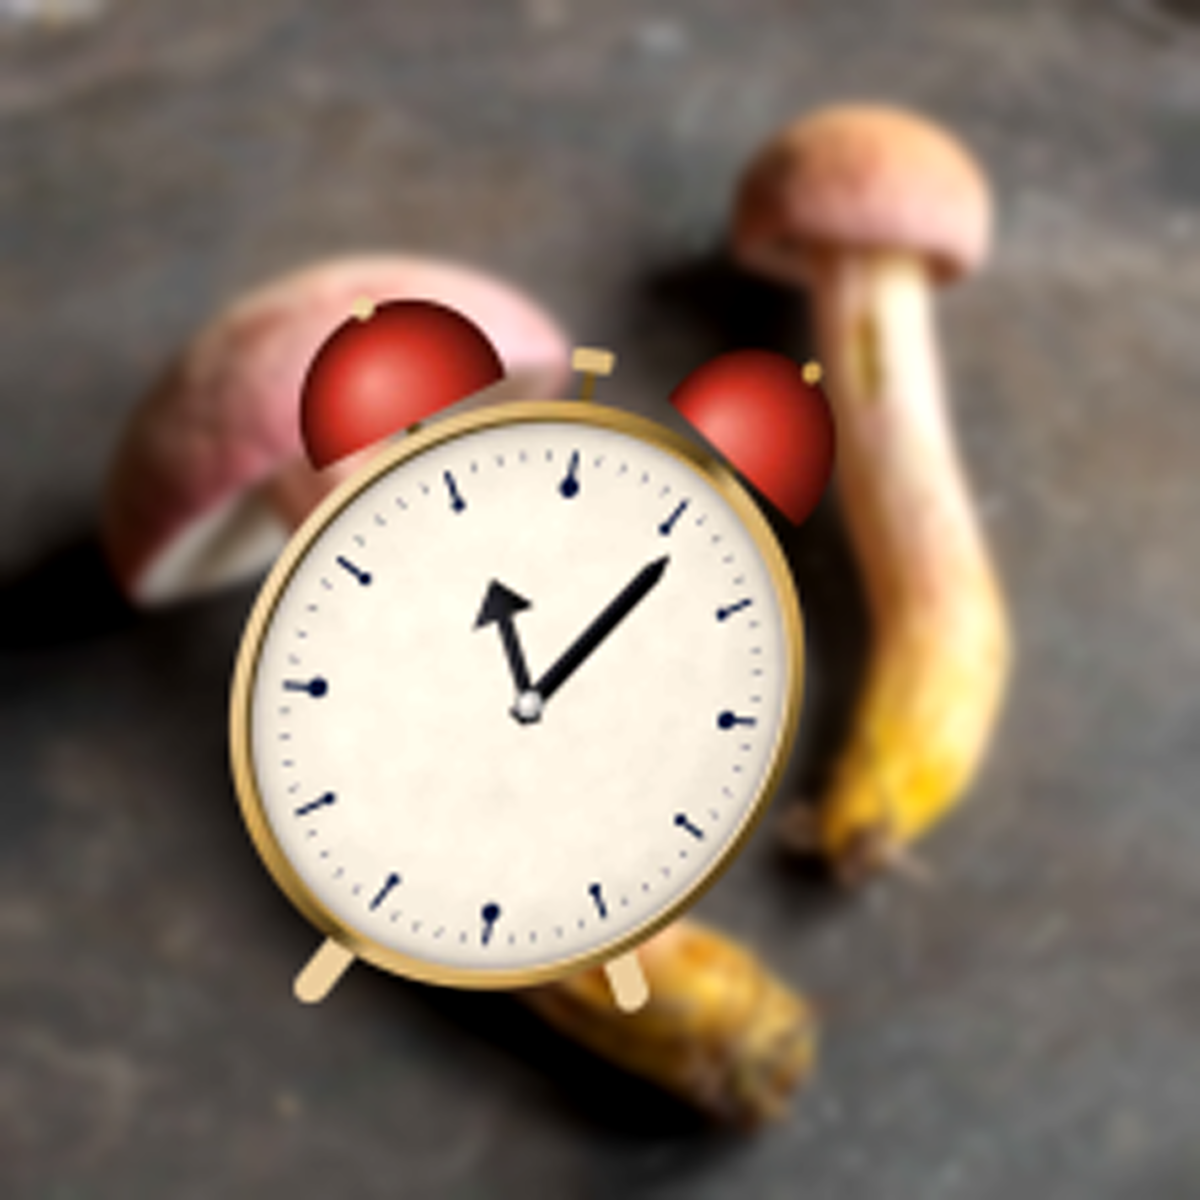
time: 11:06
